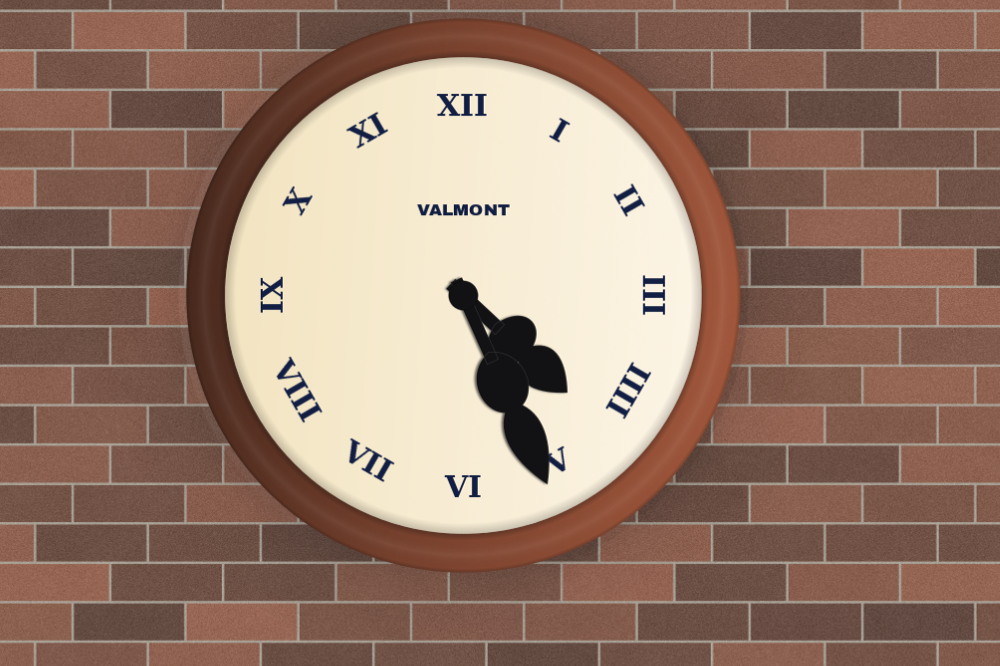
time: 4:26
